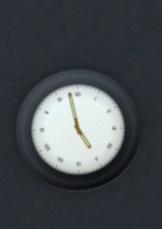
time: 4:58
